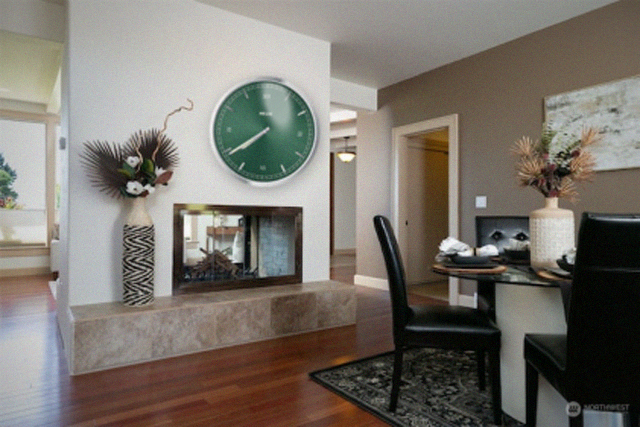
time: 7:39
